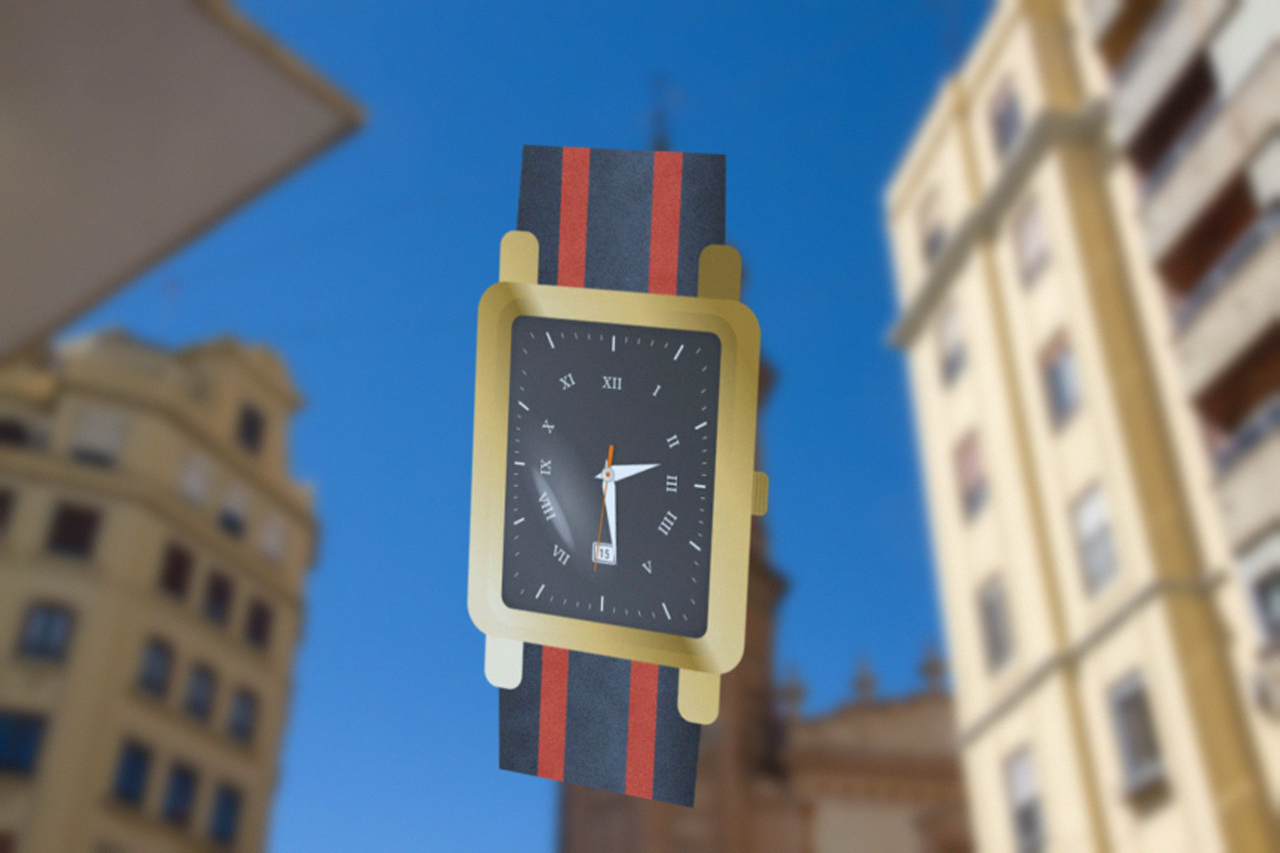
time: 2:28:31
